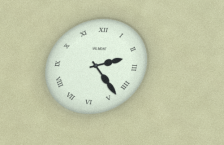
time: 2:23
